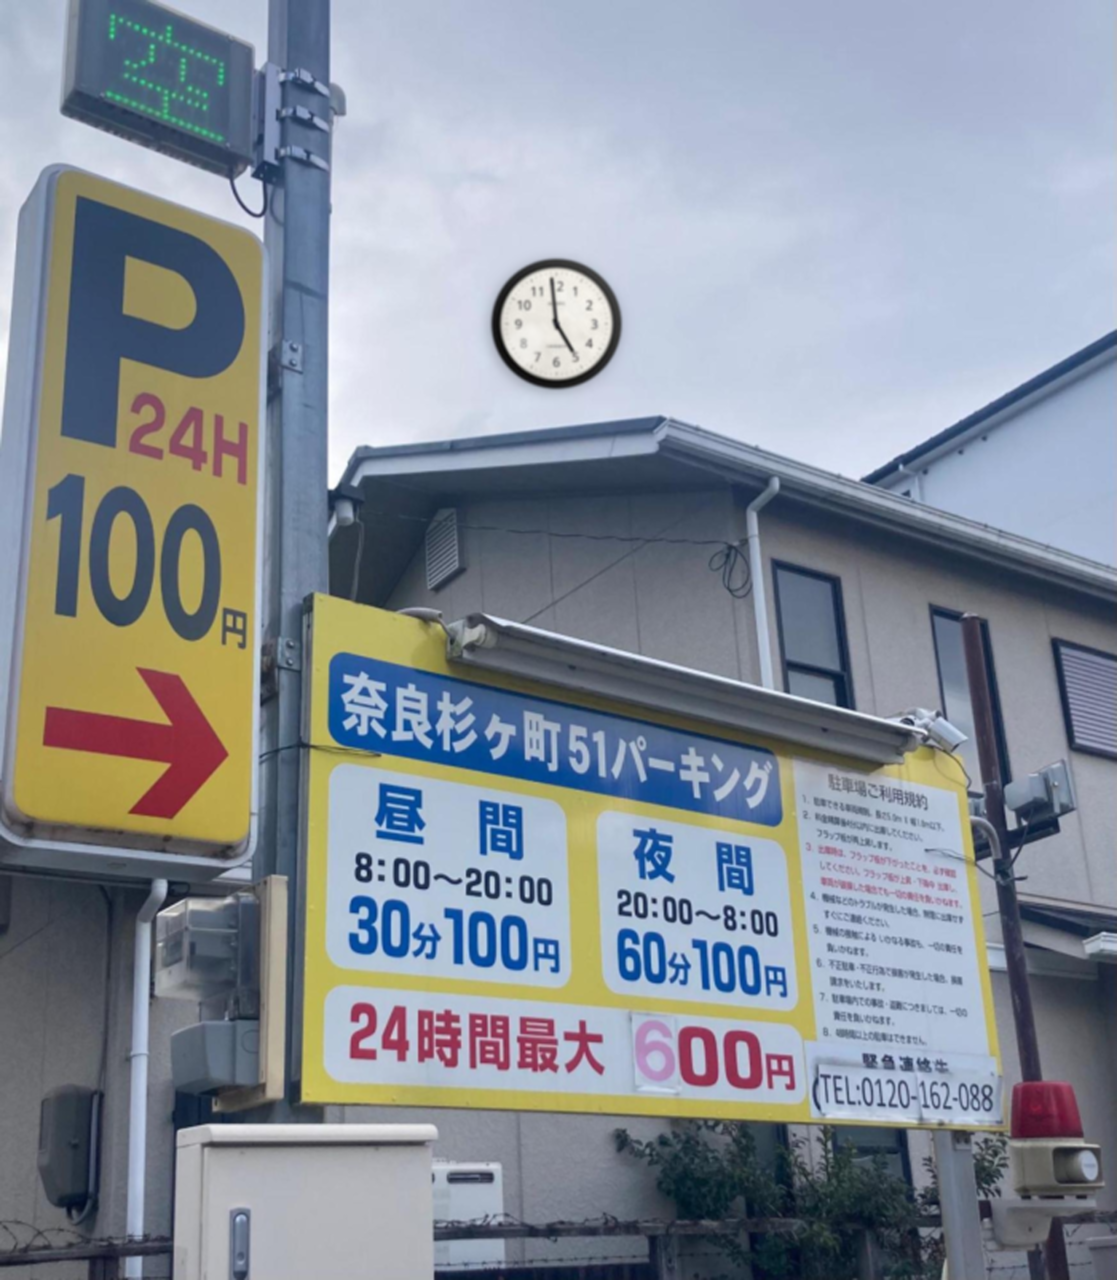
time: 4:59
